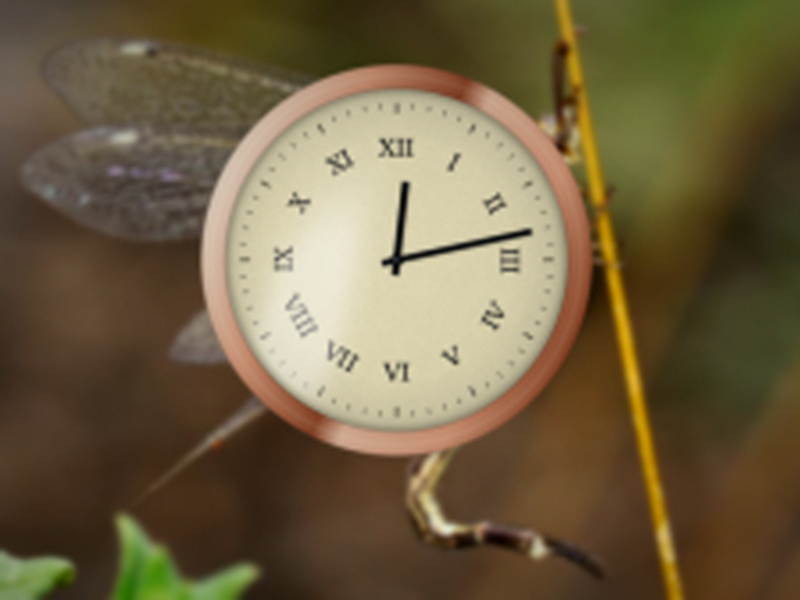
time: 12:13
